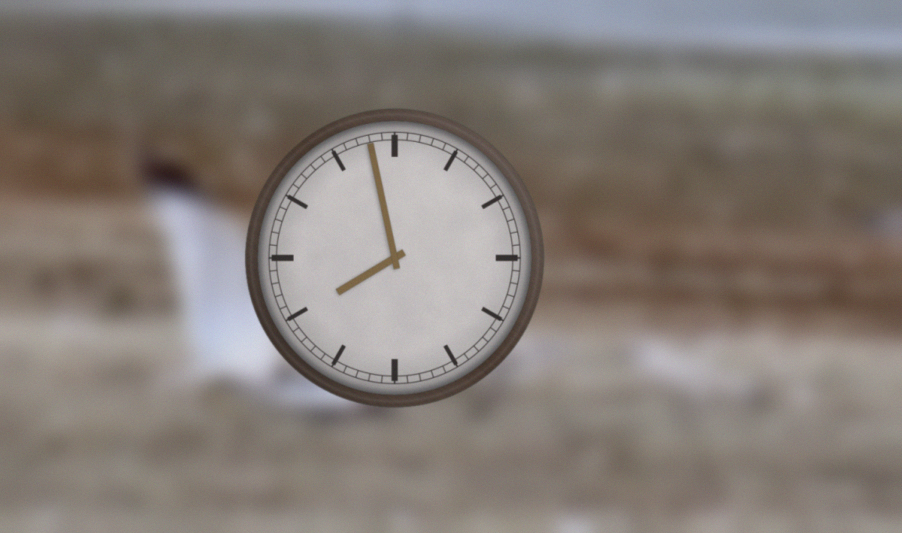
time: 7:58
